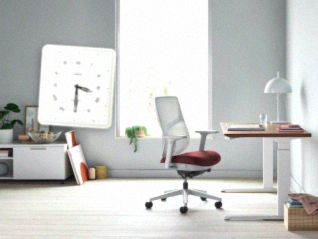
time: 3:30
